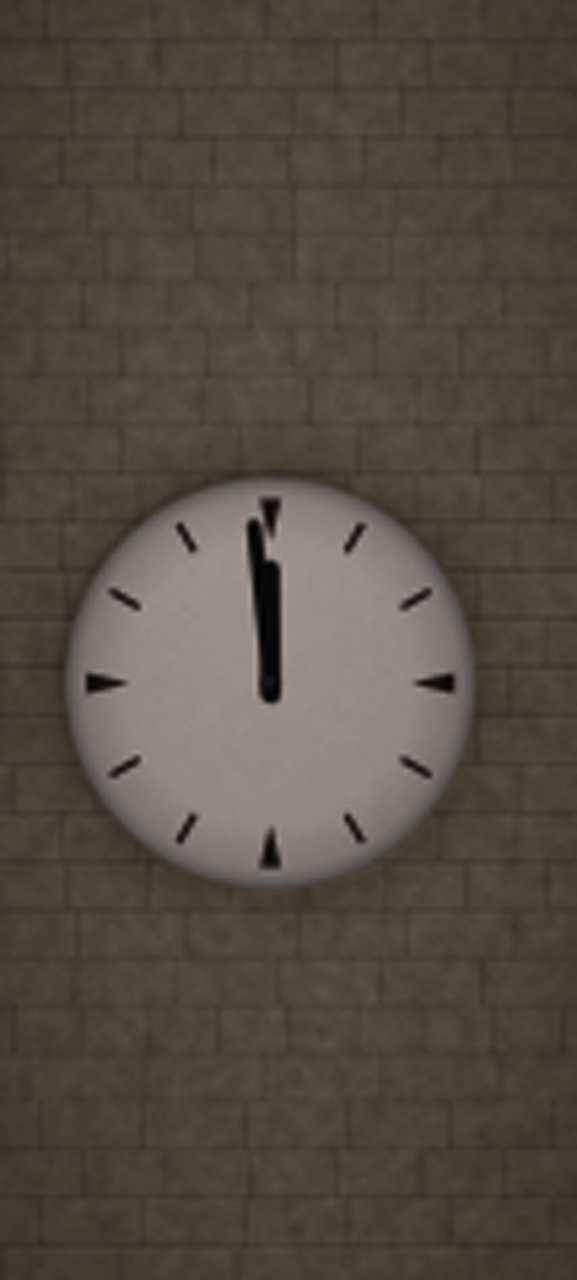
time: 11:59
